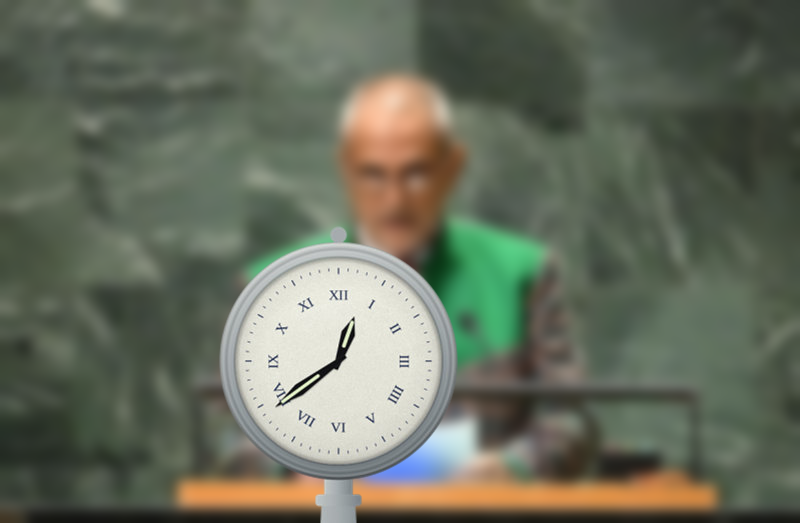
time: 12:39
